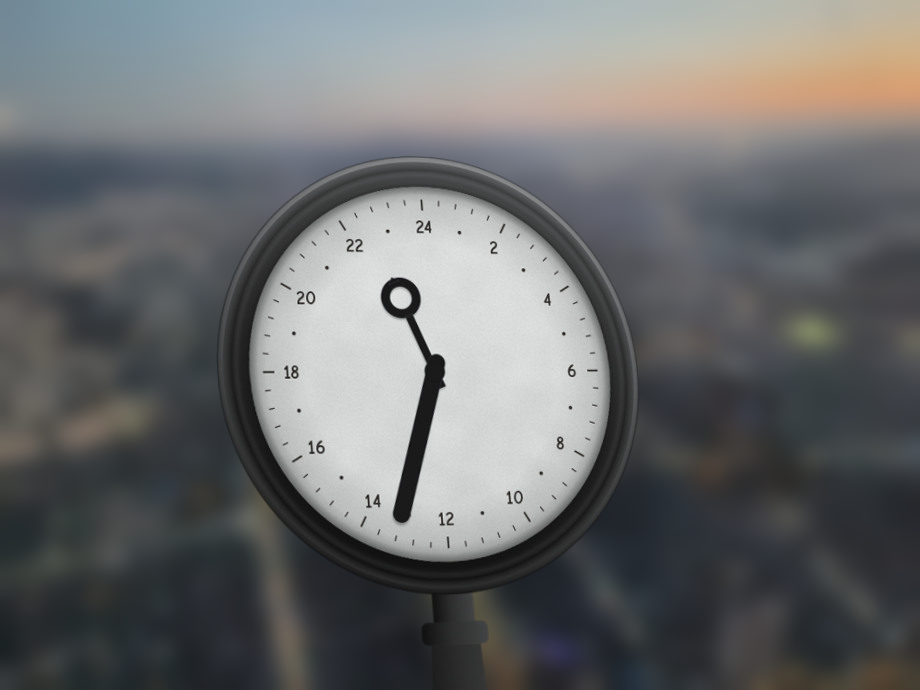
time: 22:33
